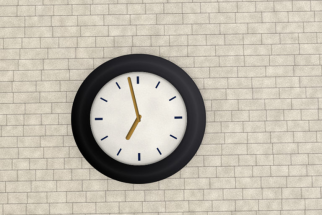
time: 6:58
